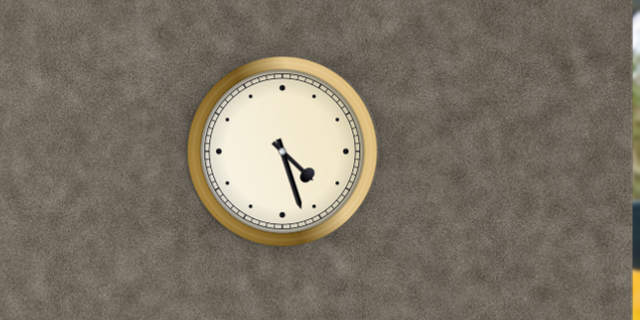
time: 4:27
